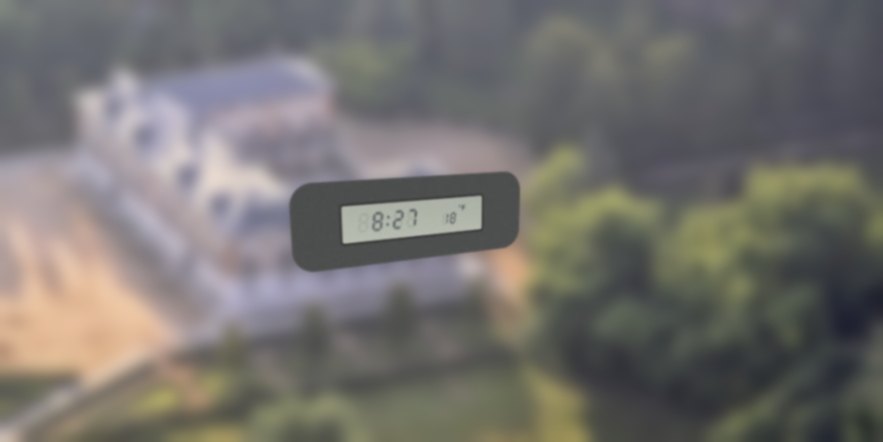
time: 8:27
